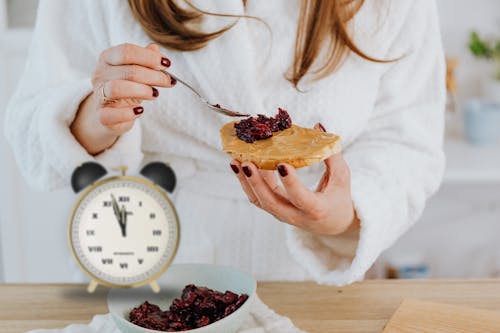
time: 11:57
